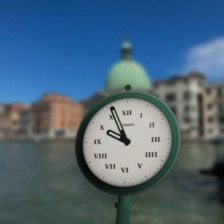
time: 9:56
